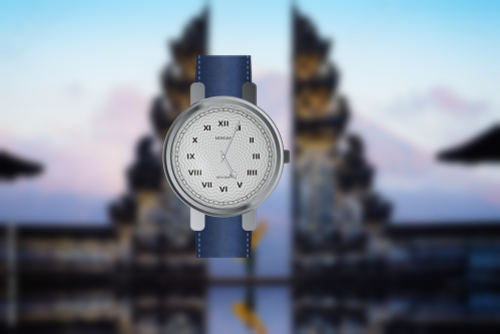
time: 5:04
